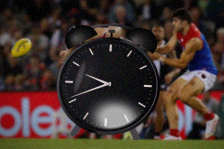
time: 9:41
